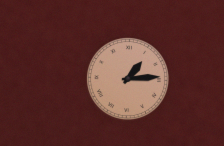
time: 1:14
